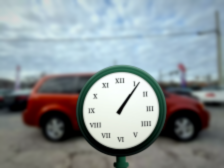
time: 1:06
